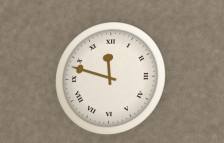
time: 11:48
